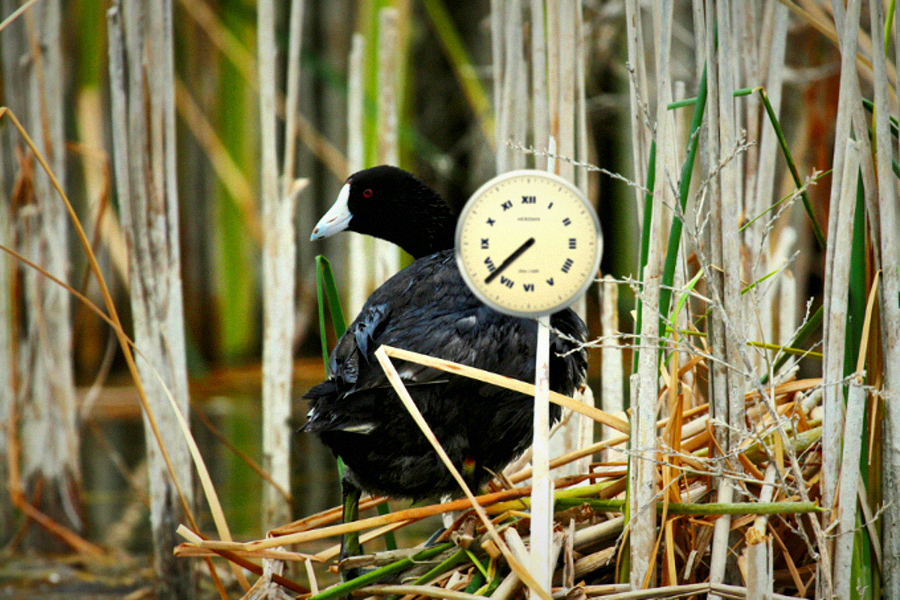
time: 7:38
